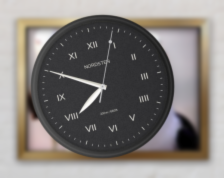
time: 7:50:04
